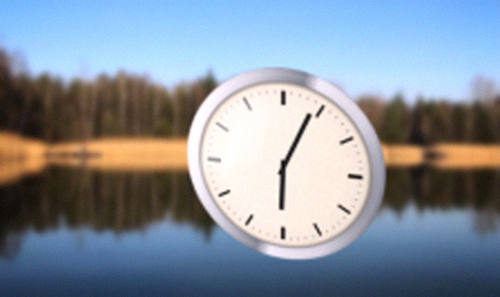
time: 6:04
